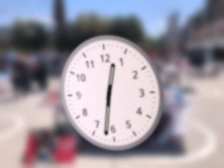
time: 12:32
